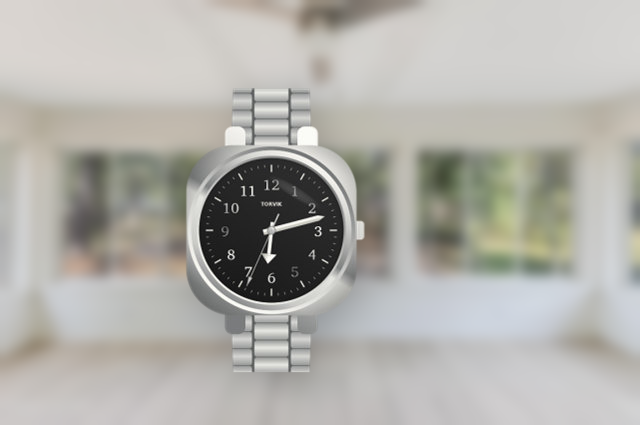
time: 6:12:34
